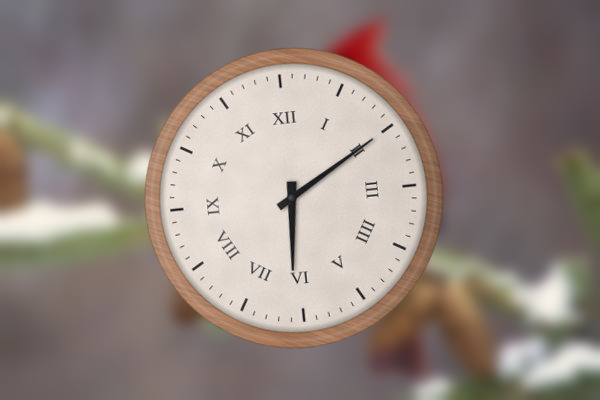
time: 6:10
